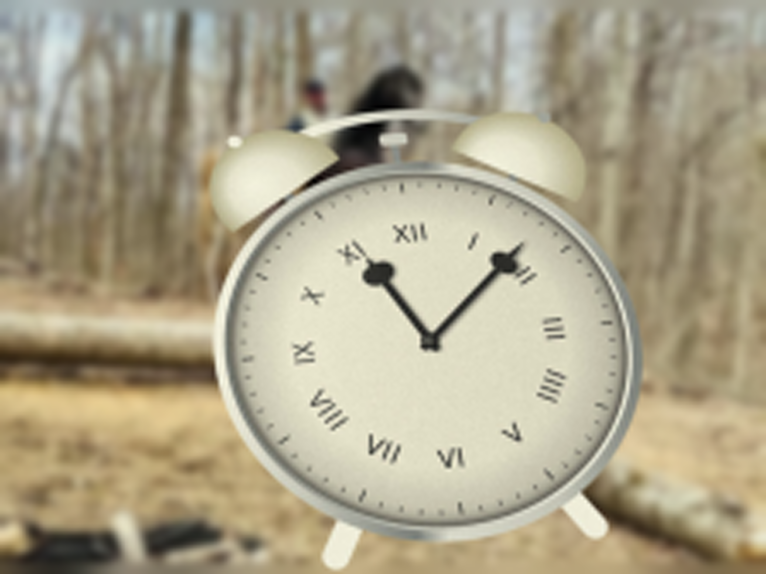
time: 11:08
